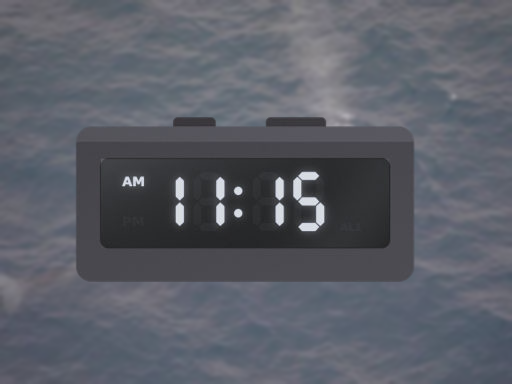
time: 11:15
